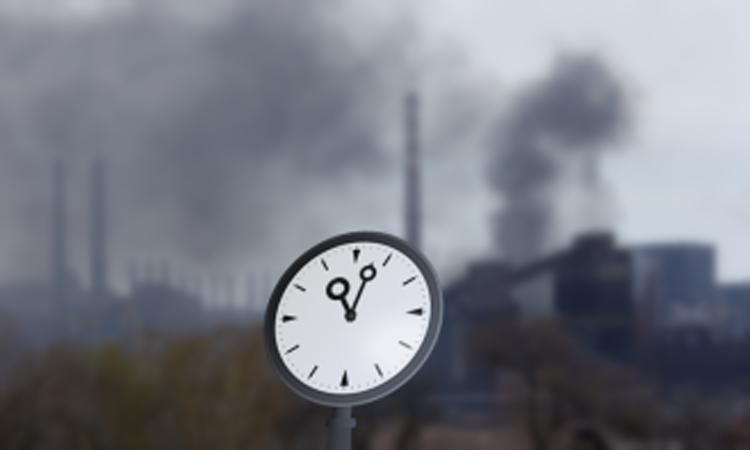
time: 11:03
